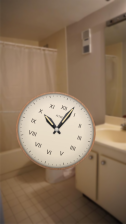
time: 10:03
